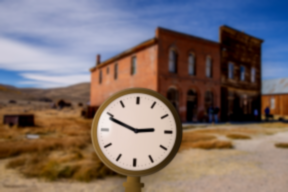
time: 2:49
